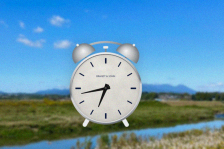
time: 6:43
